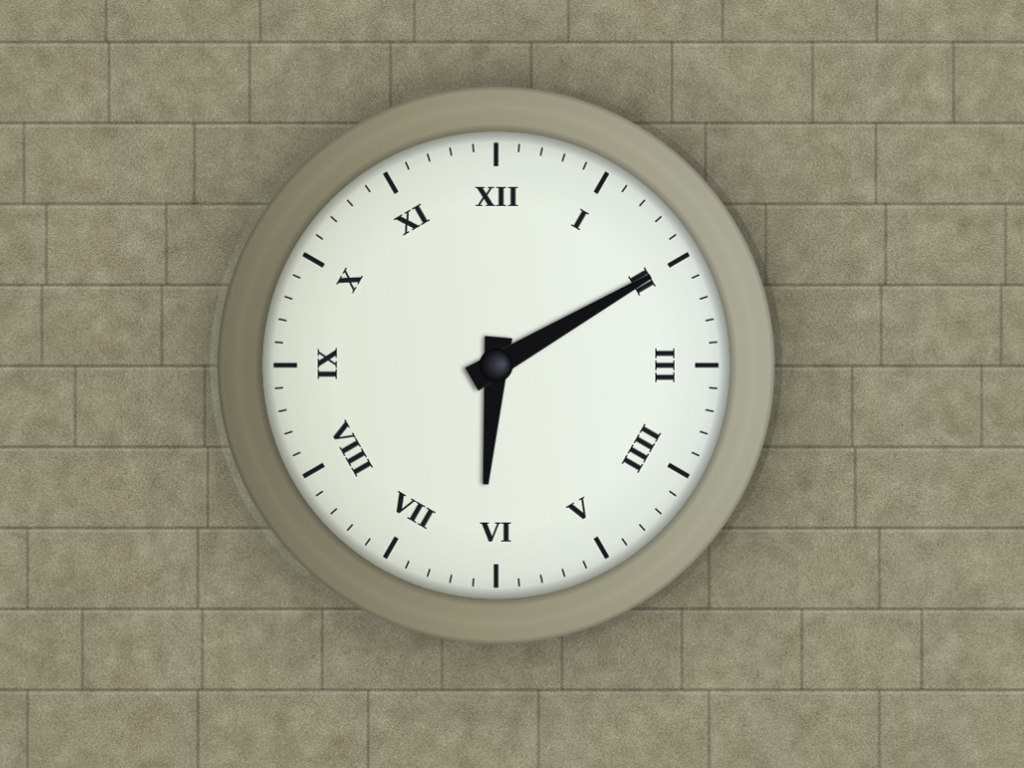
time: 6:10
